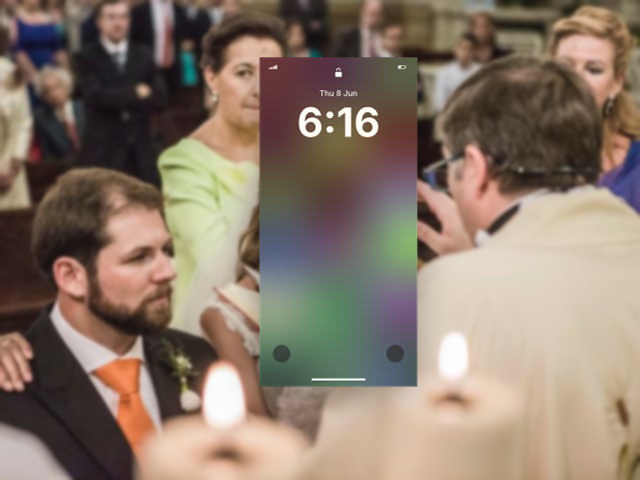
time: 6:16
